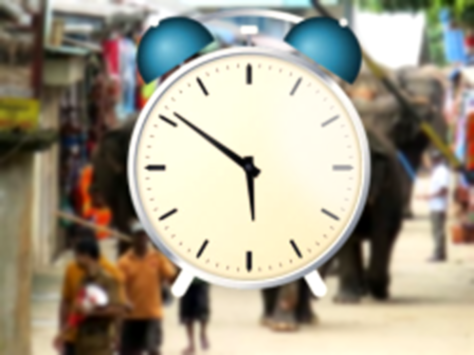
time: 5:51
